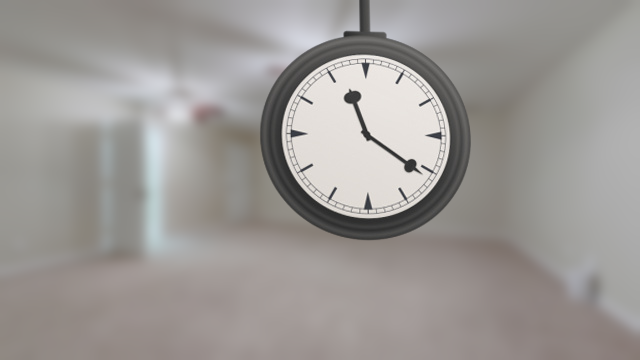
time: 11:21
